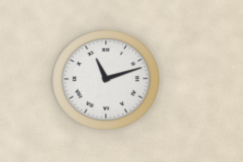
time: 11:12
